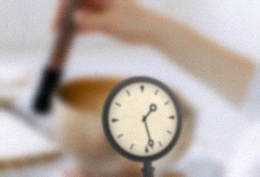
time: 1:28
